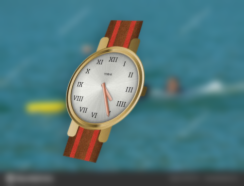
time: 4:25
